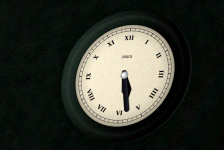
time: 5:28
